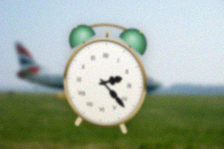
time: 2:22
